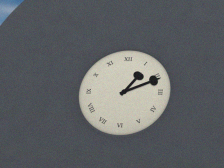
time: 1:11
